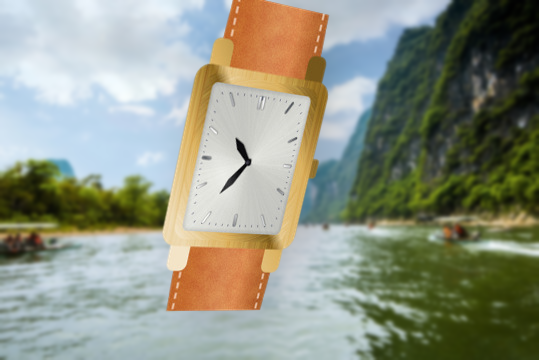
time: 10:36
